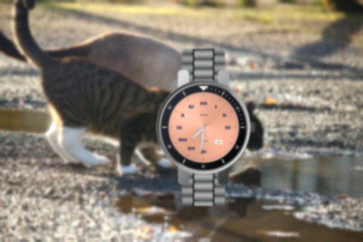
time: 7:31
